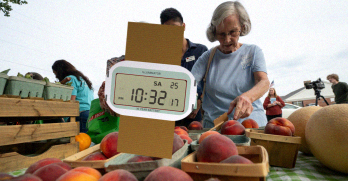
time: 10:32:17
